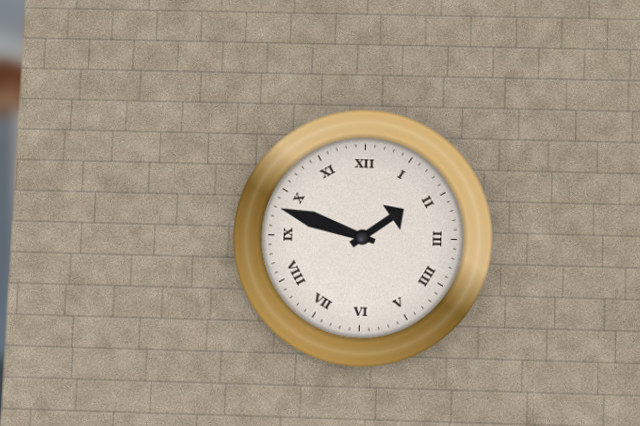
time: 1:48
